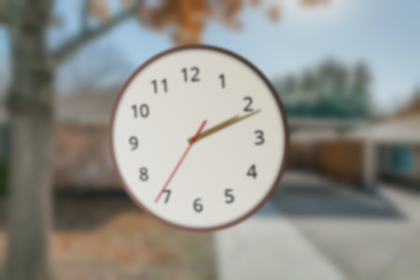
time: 2:11:36
